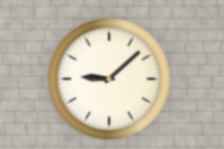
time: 9:08
